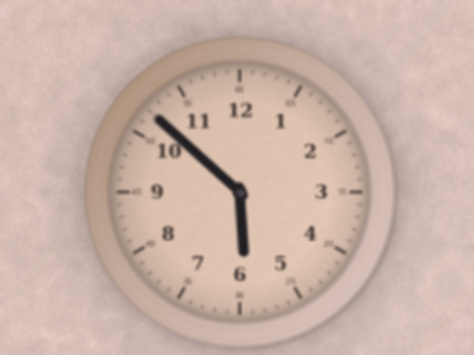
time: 5:52
